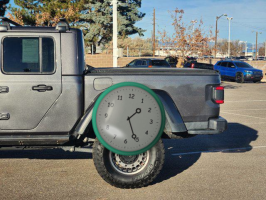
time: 1:26
